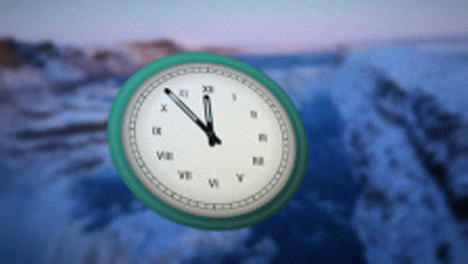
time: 11:53
